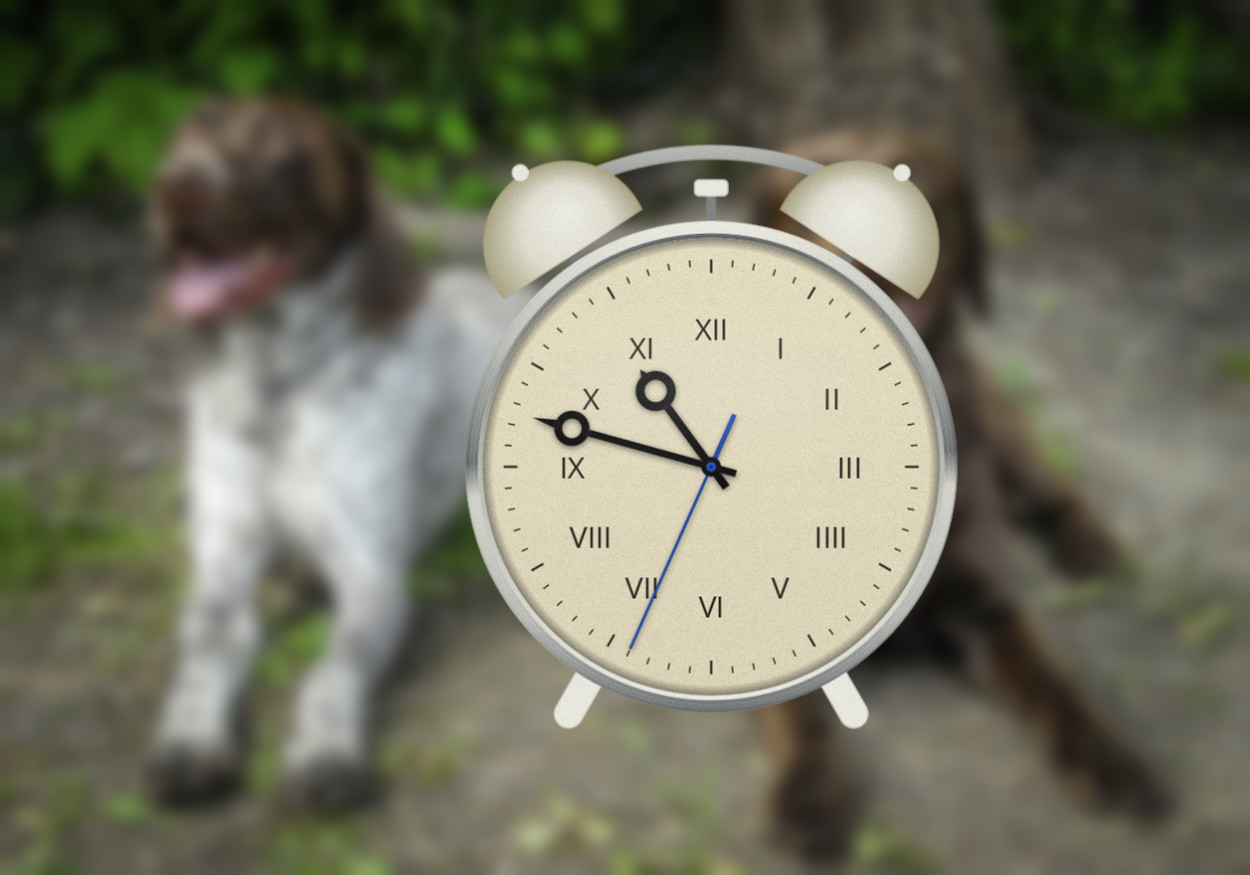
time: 10:47:34
